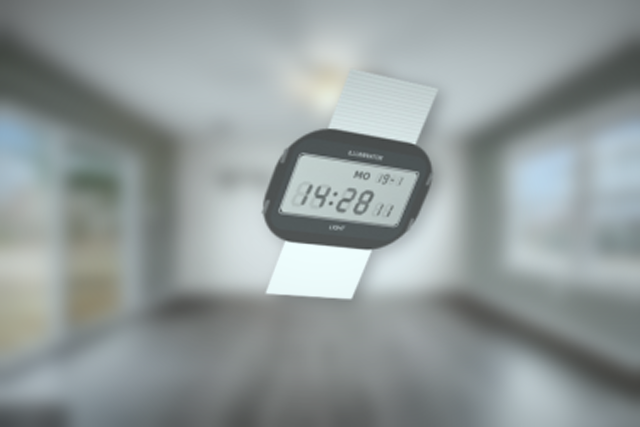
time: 14:28:11
